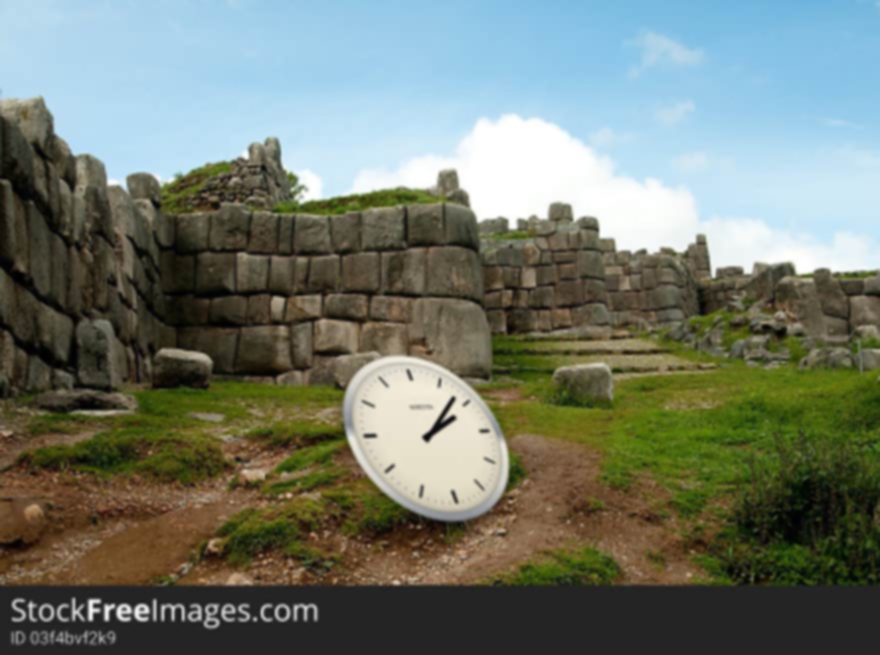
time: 2:08
